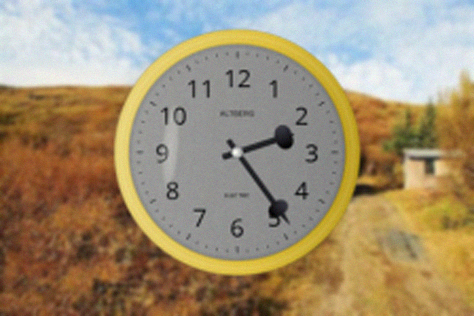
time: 2:24
